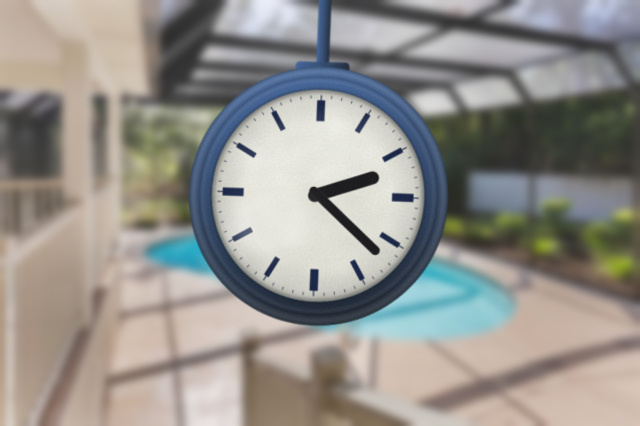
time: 2:22
